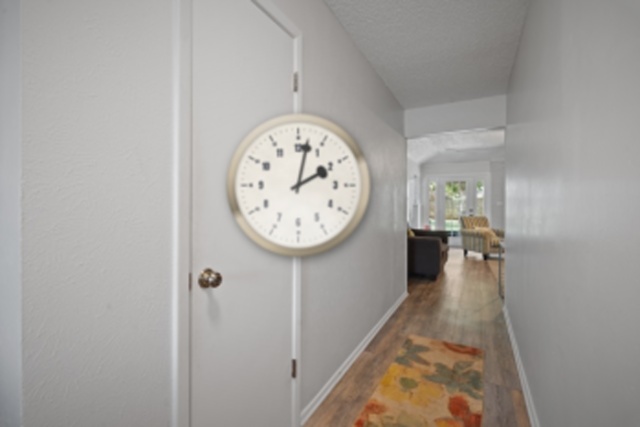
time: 2:02
